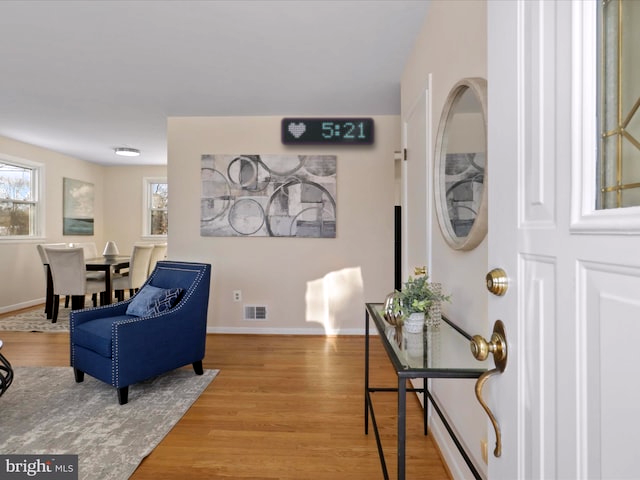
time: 5:21
